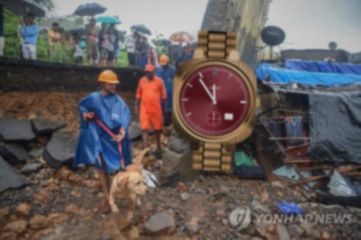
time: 11:54
